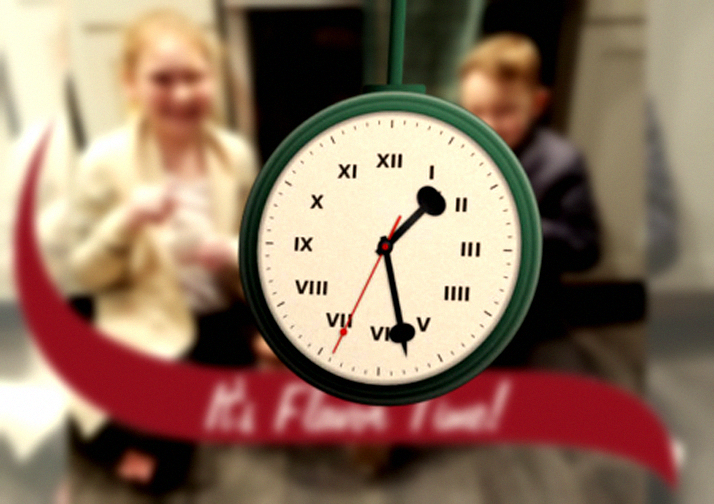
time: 1:27:34
